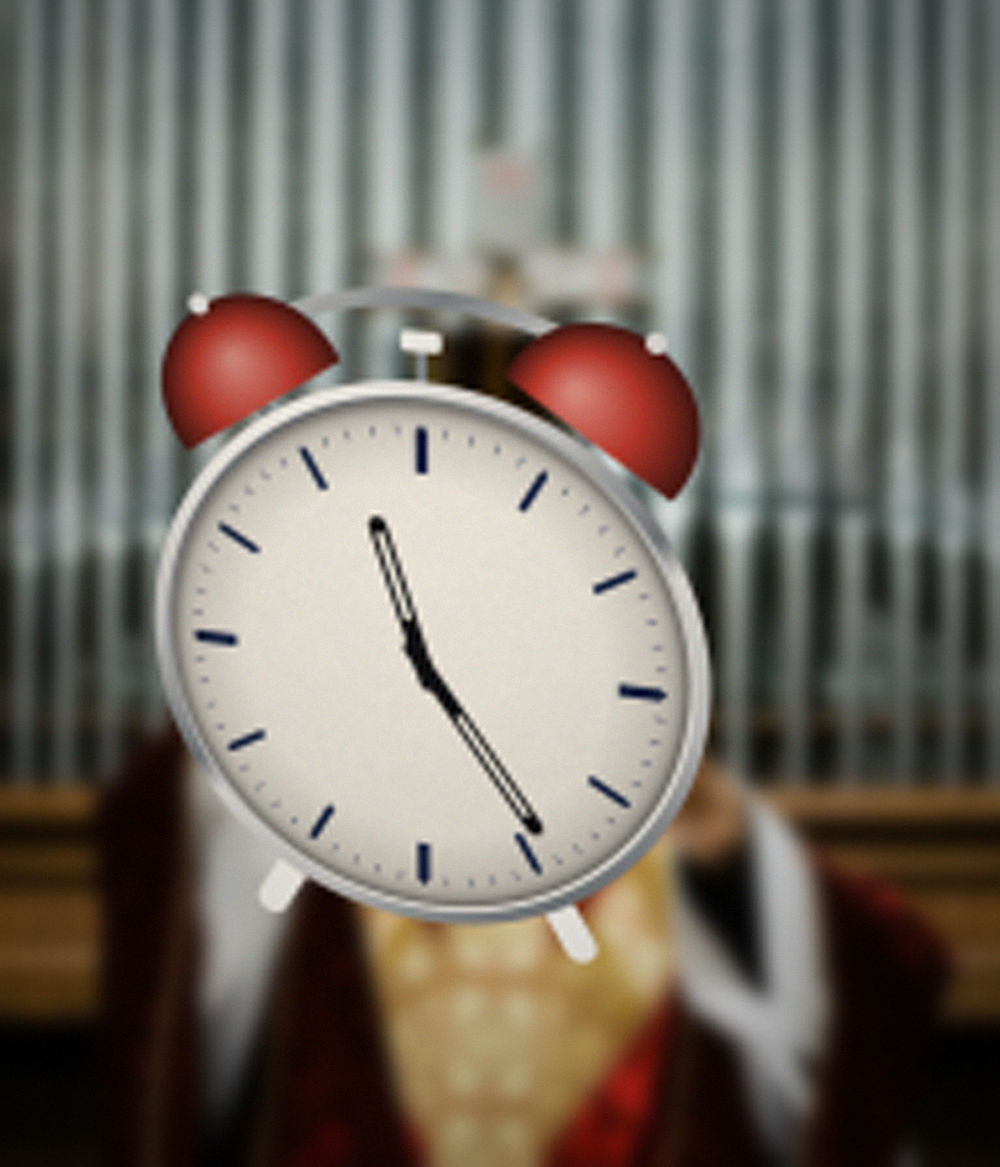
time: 11:24
